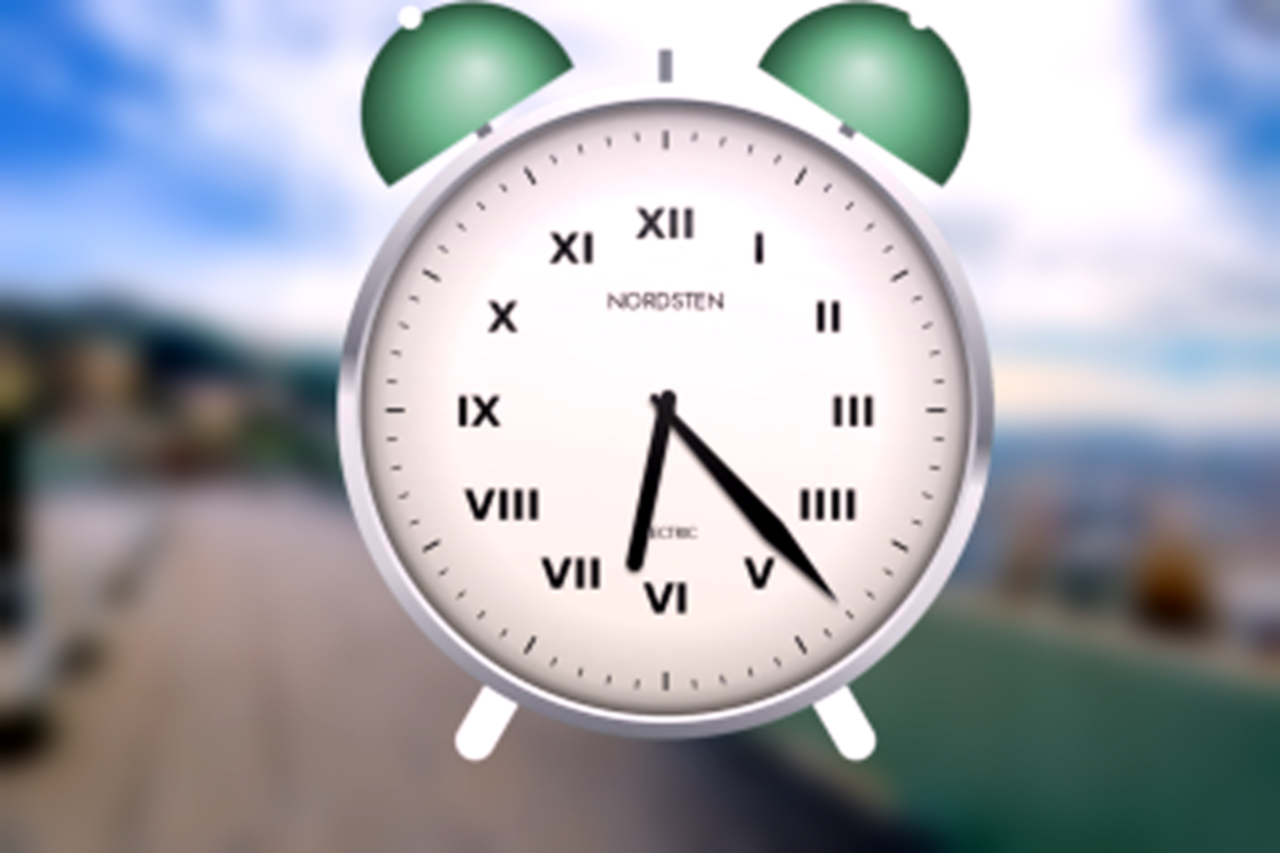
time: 6:23
